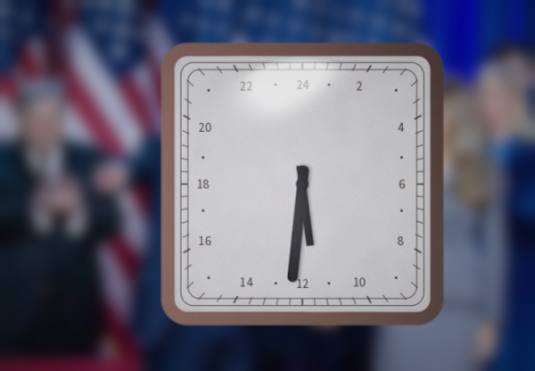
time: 11:31
